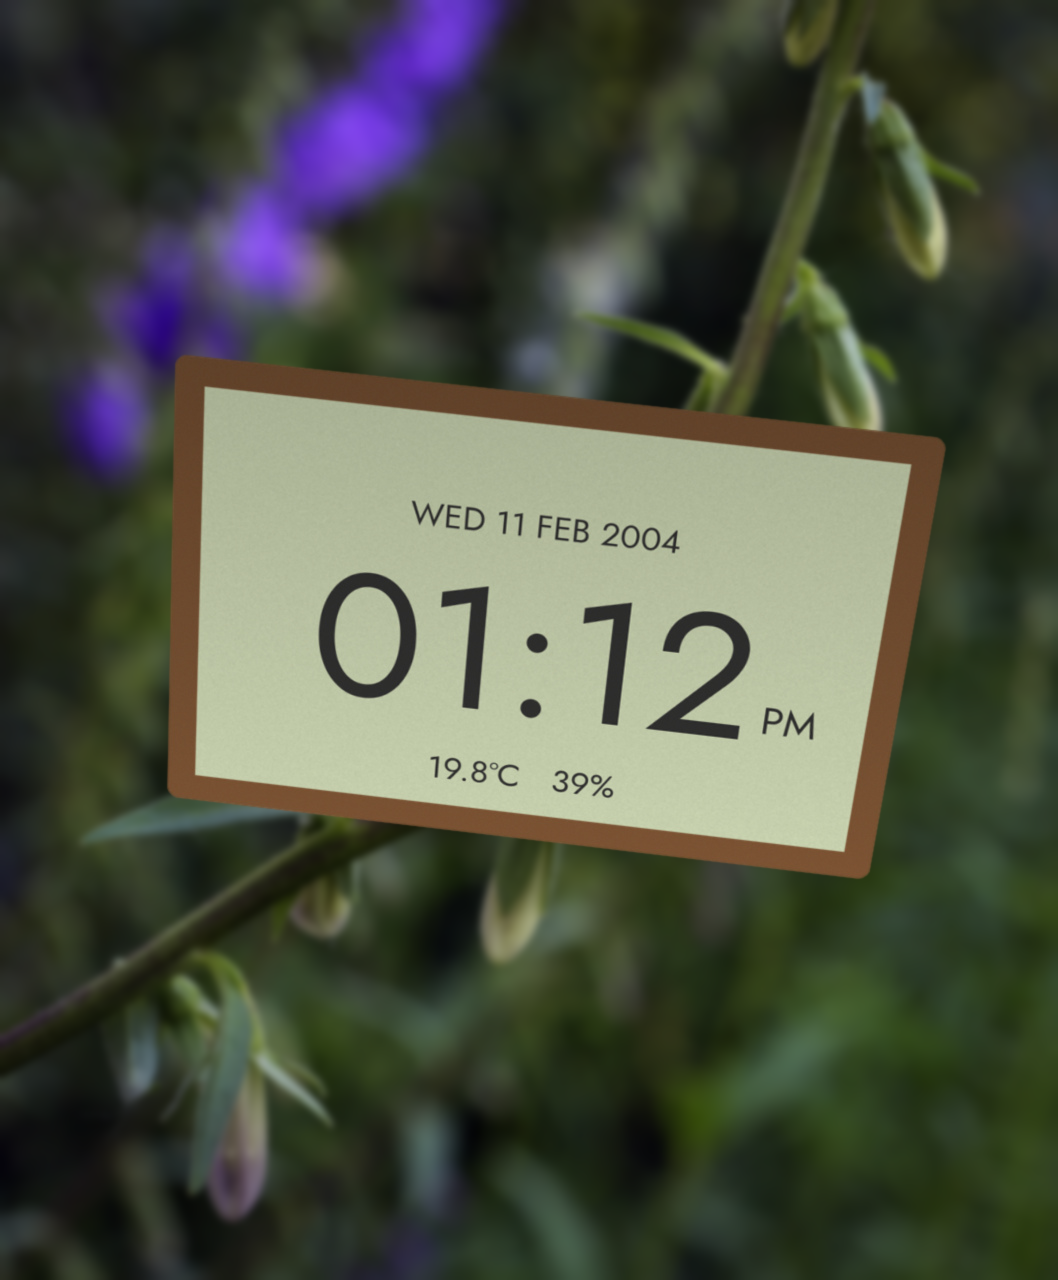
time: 1:12
